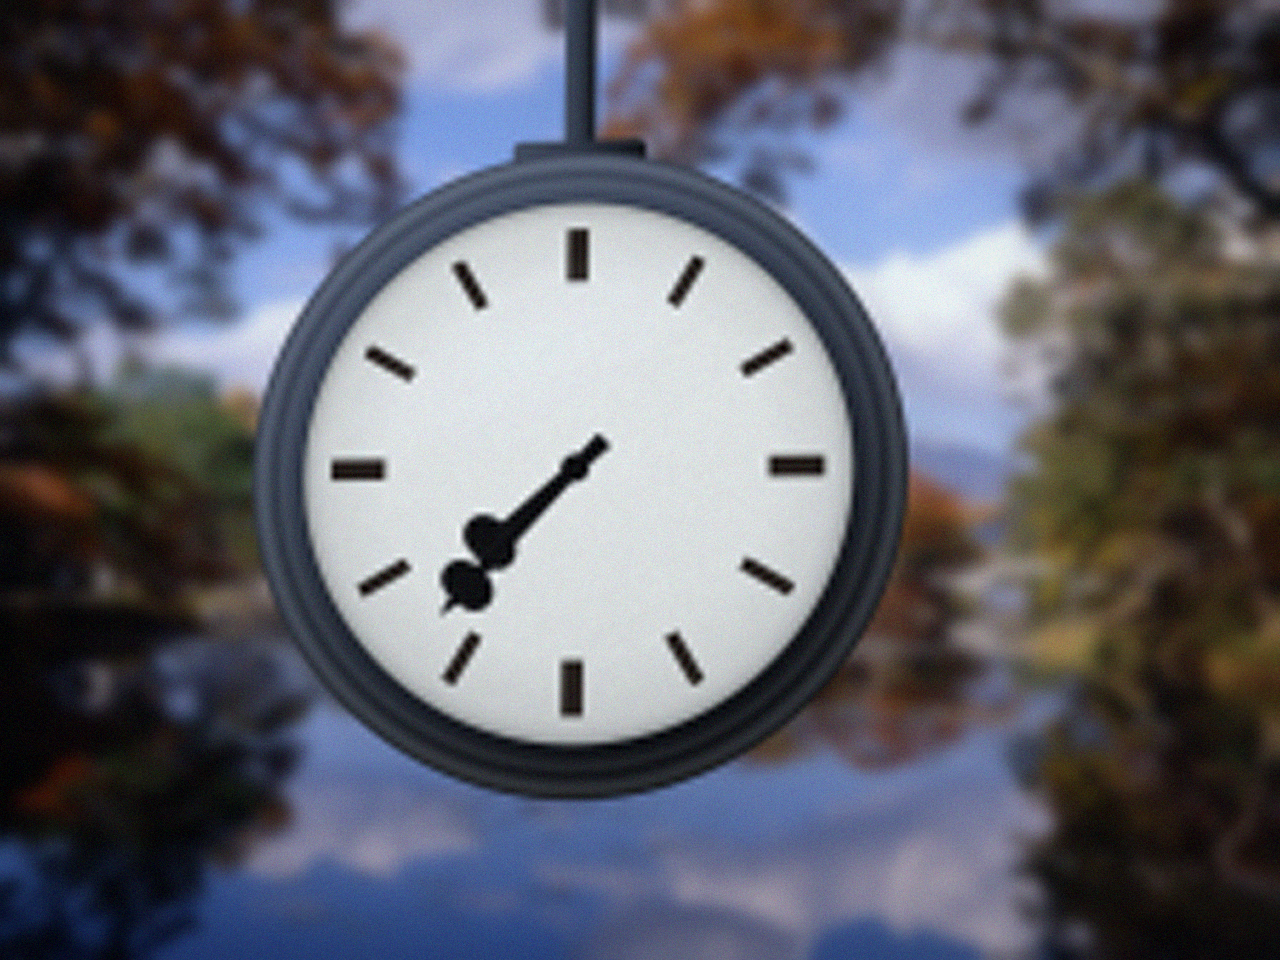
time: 7:37
